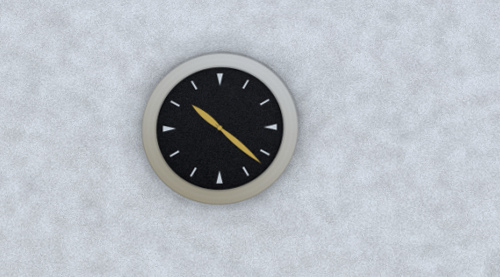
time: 10:22
